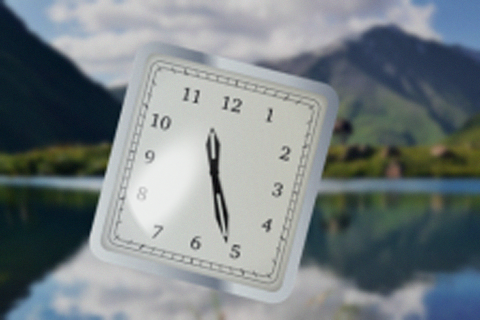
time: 11:26
